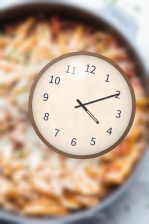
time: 4:10
